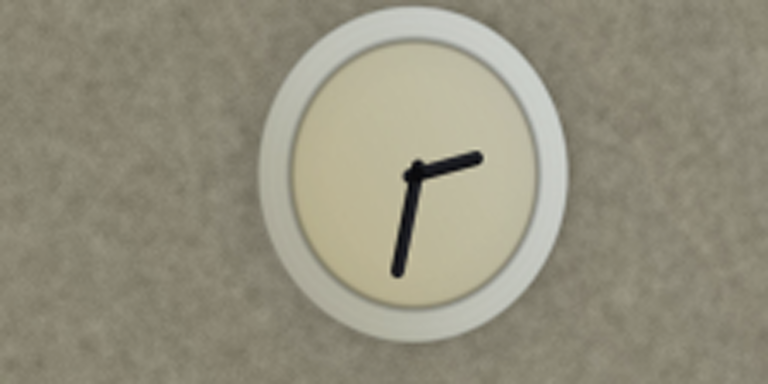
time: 2:32
